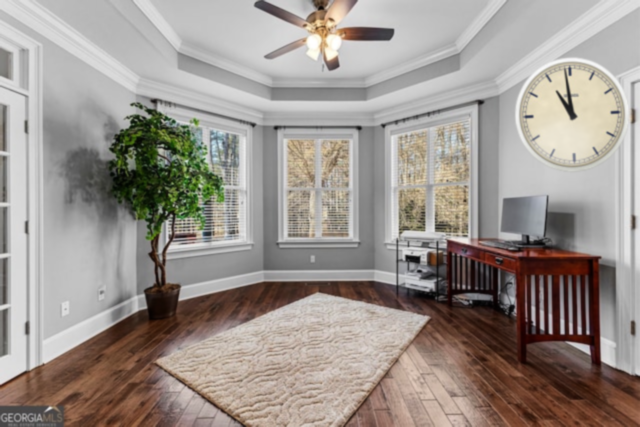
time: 10:59
